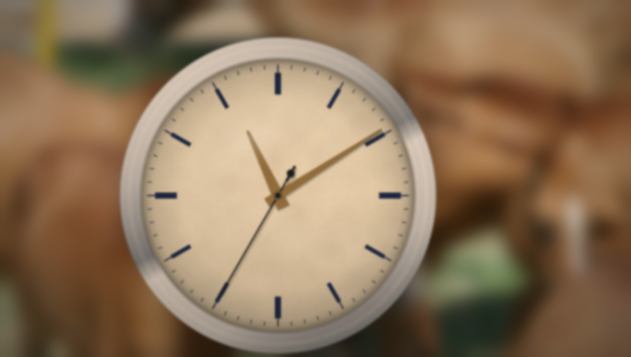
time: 11:09:35
